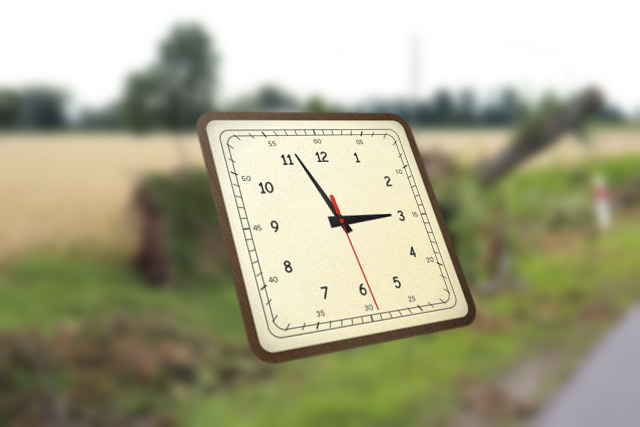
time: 2:56:29
